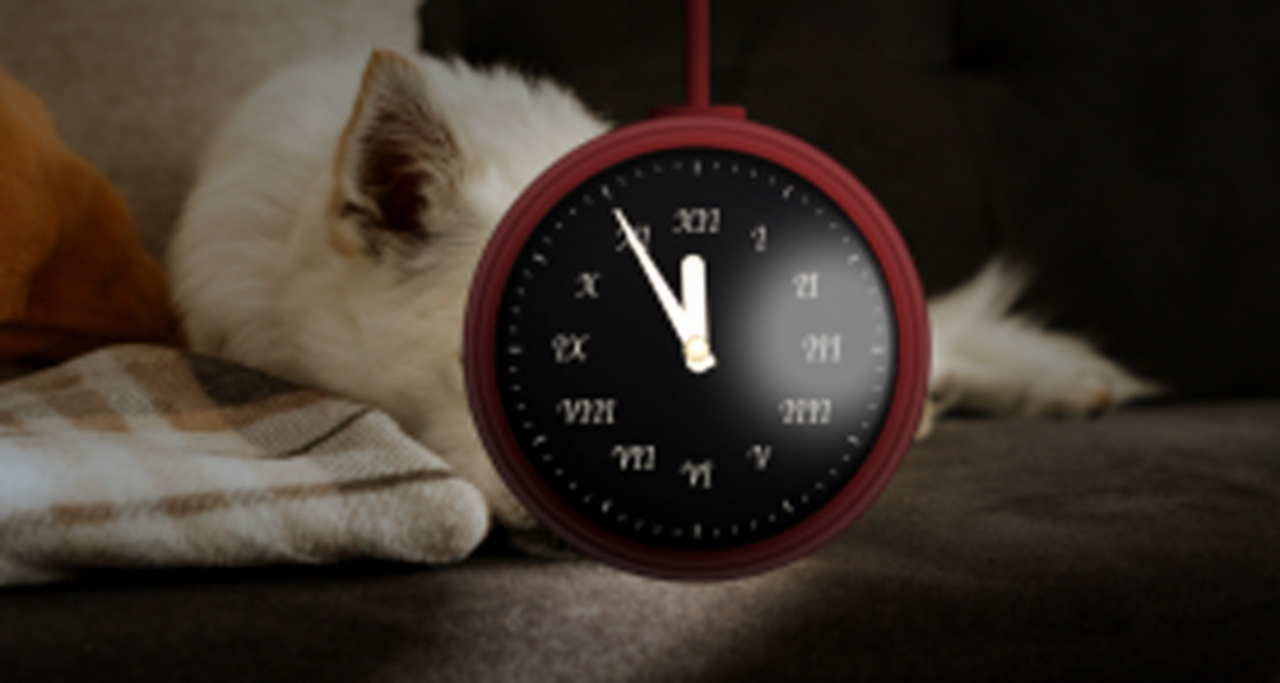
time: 11:55
